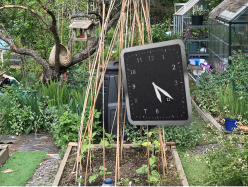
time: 5:21
